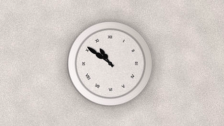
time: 10:51
